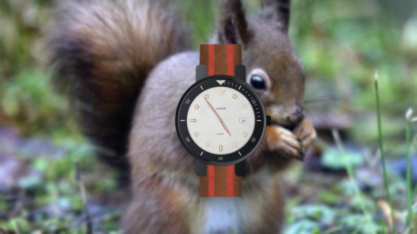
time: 4:54
